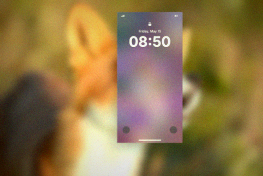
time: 8:50
